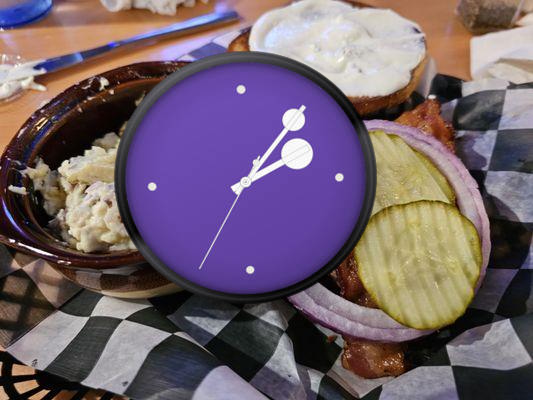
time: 2:06:35
